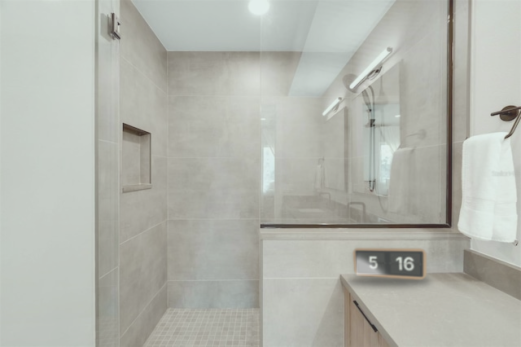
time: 5:16
